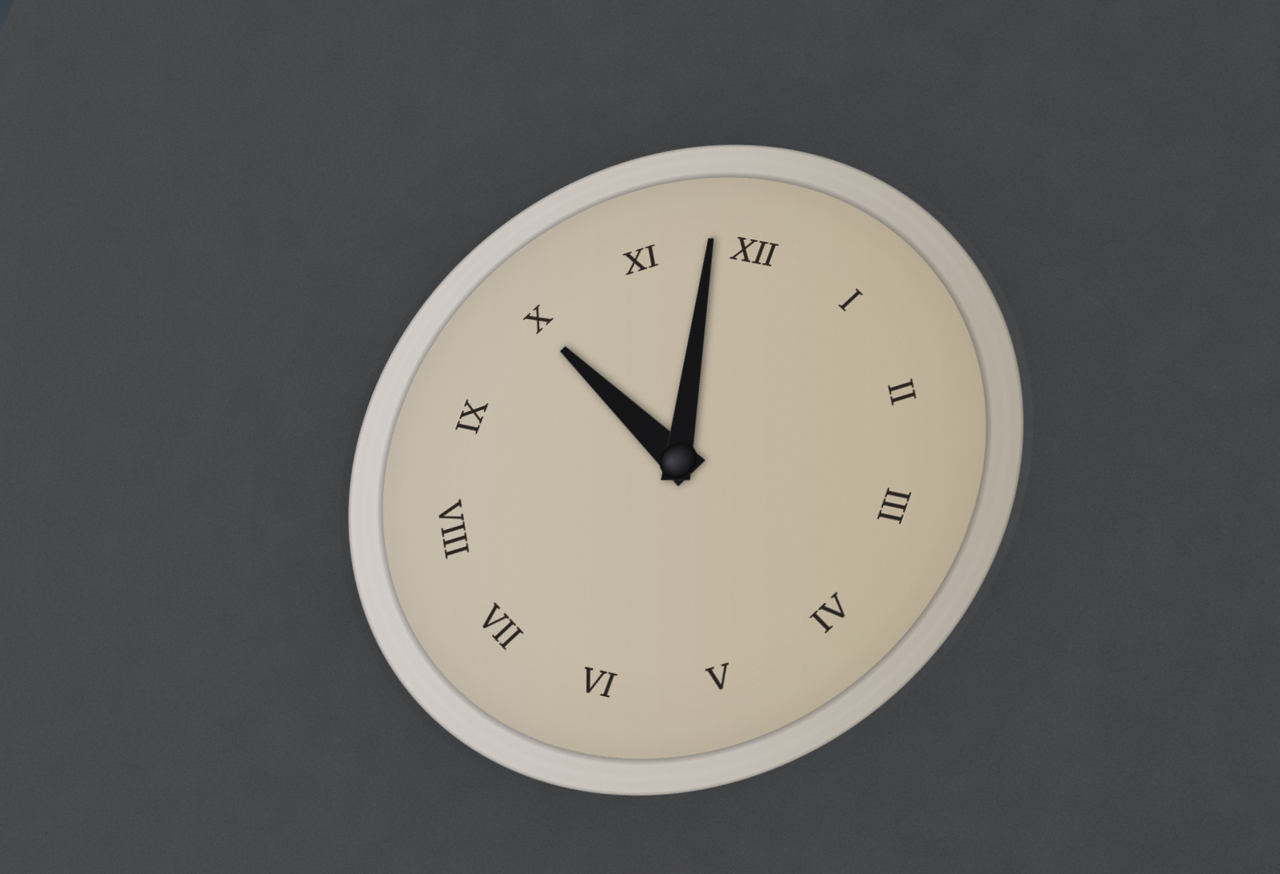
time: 9:58
